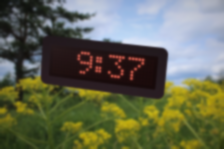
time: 9:37
